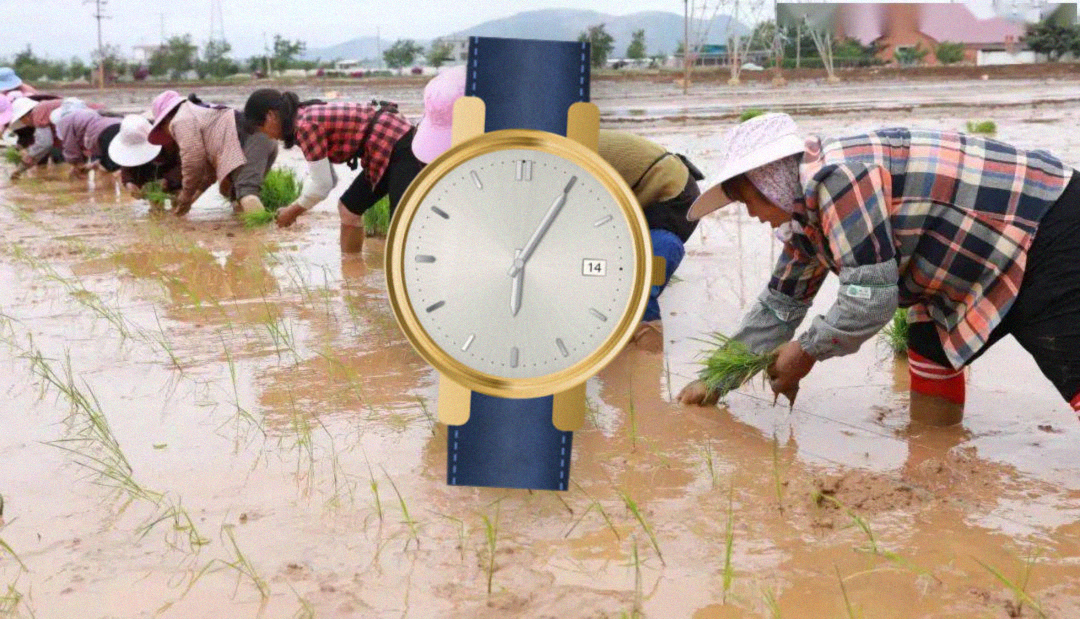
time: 6:05
